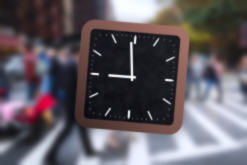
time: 8:59
